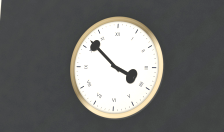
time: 3:52
